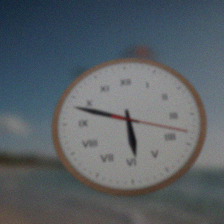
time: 5:48:18
